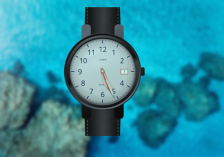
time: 5:26
